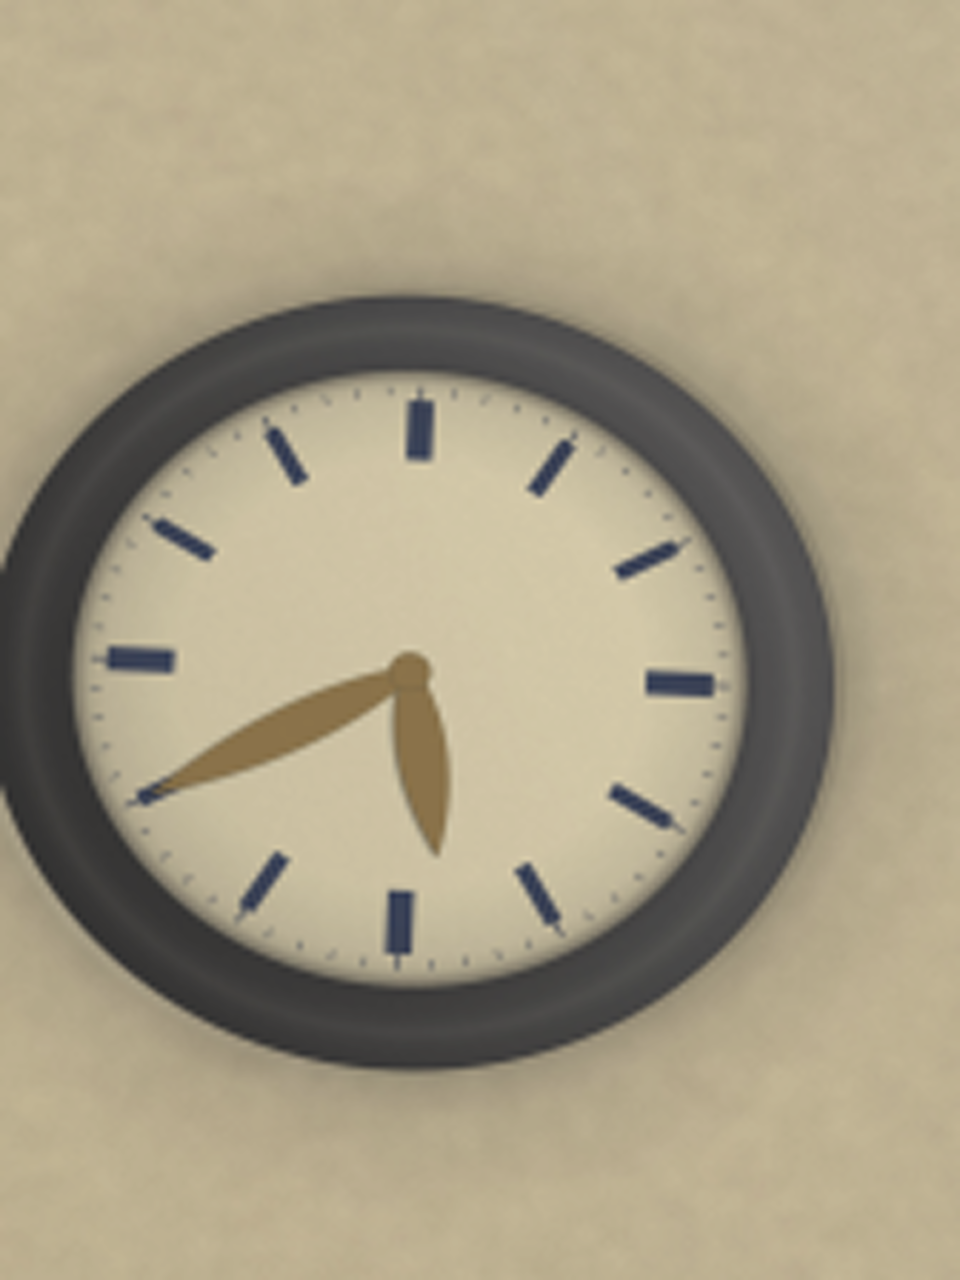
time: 5:40
